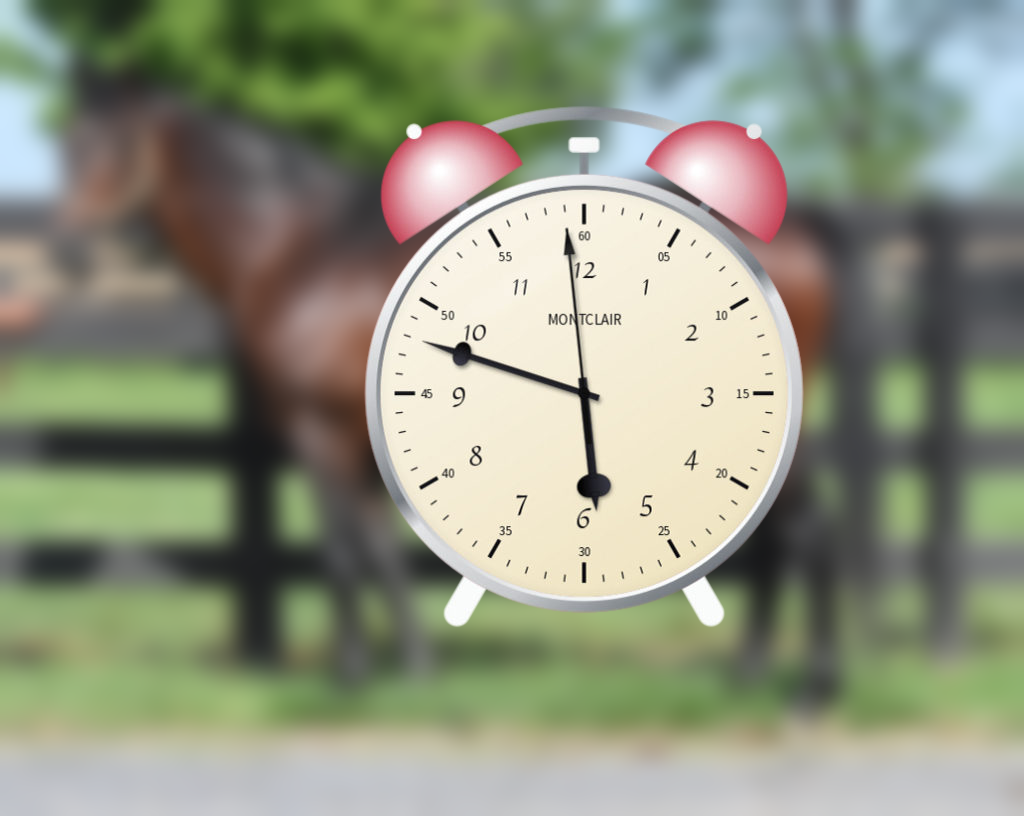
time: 5:47:59
